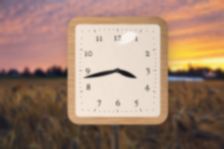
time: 3:43
